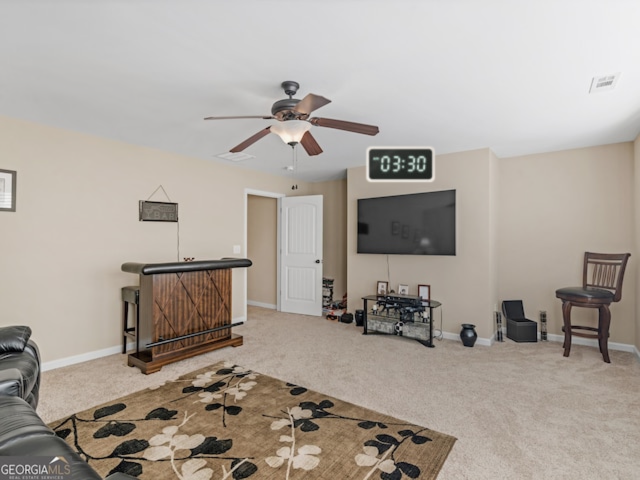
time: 3:30
